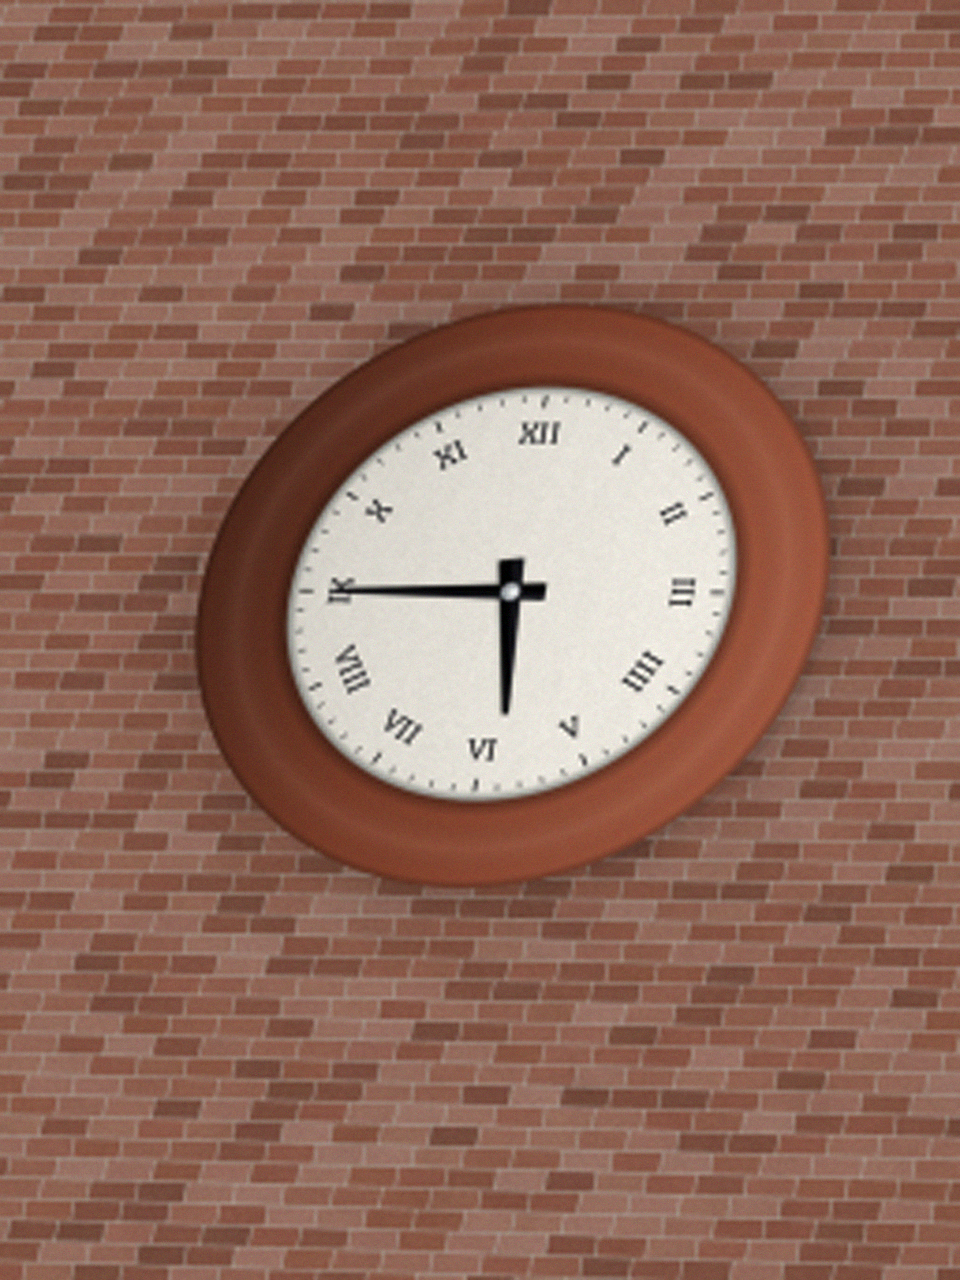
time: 5:45
